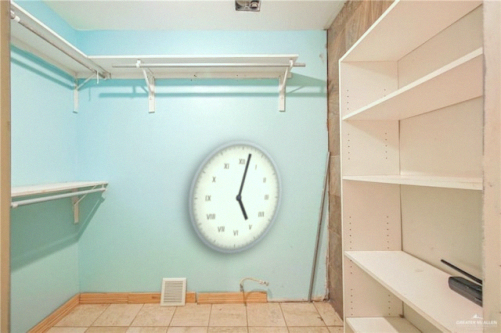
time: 5:02
